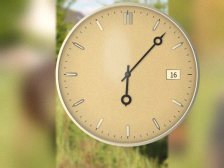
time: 6:07
